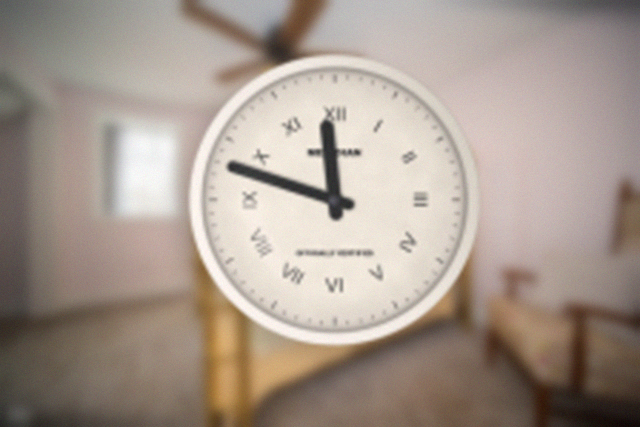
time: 11:48
